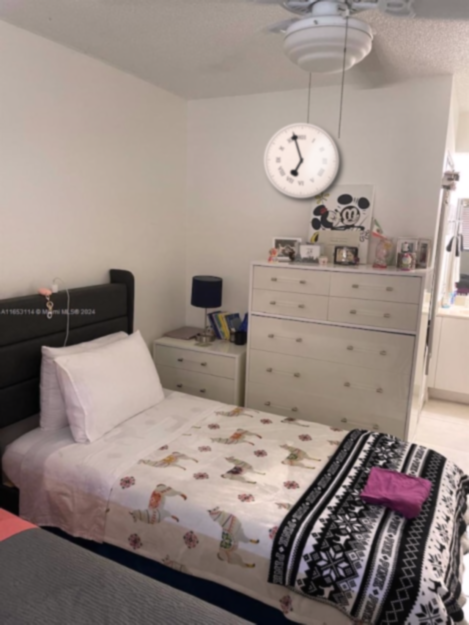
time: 6:57
